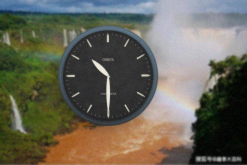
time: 10:30
